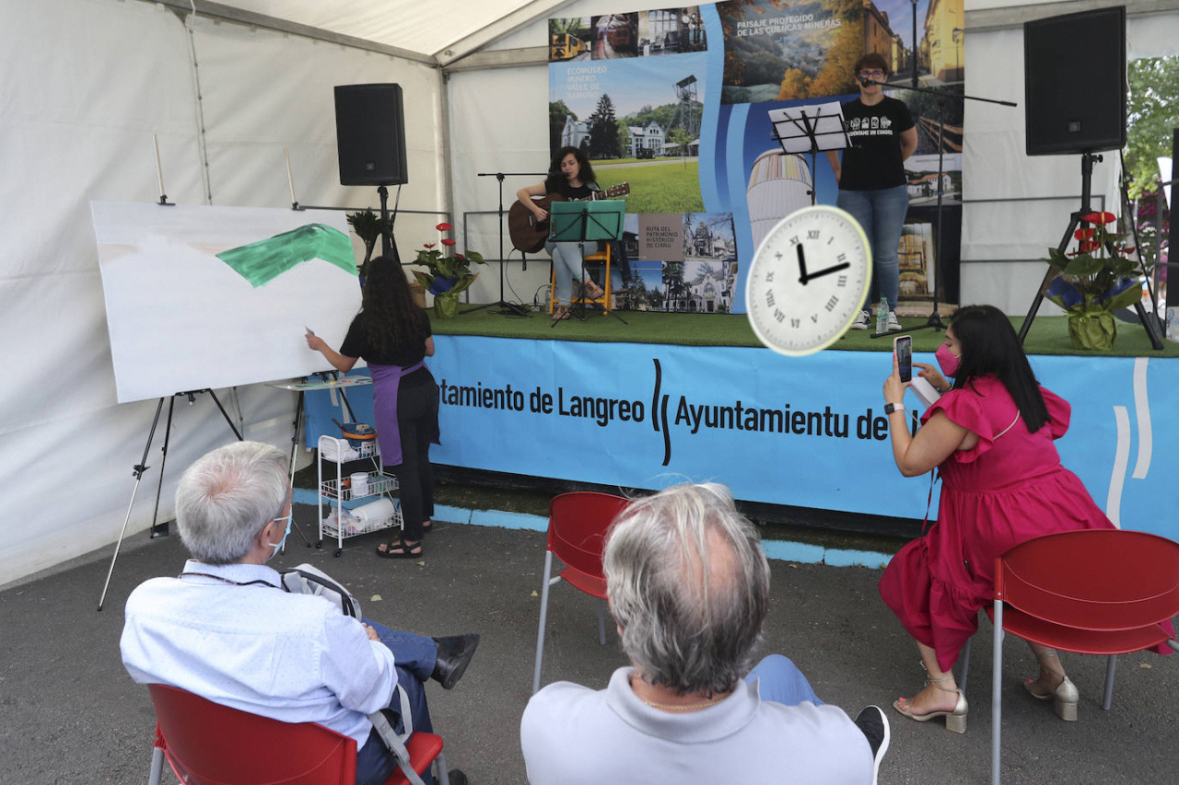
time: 11:12
